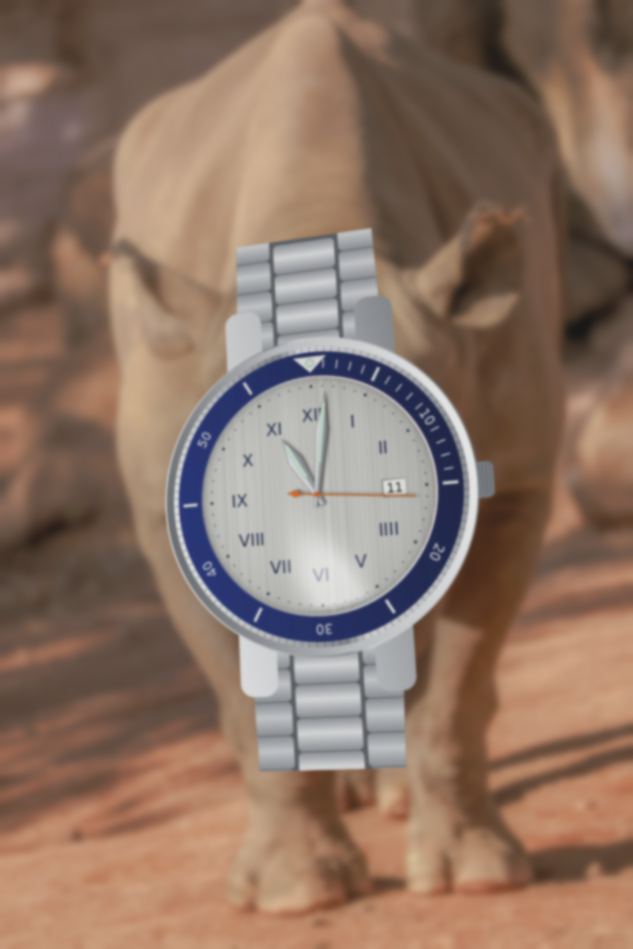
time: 11:01:16
